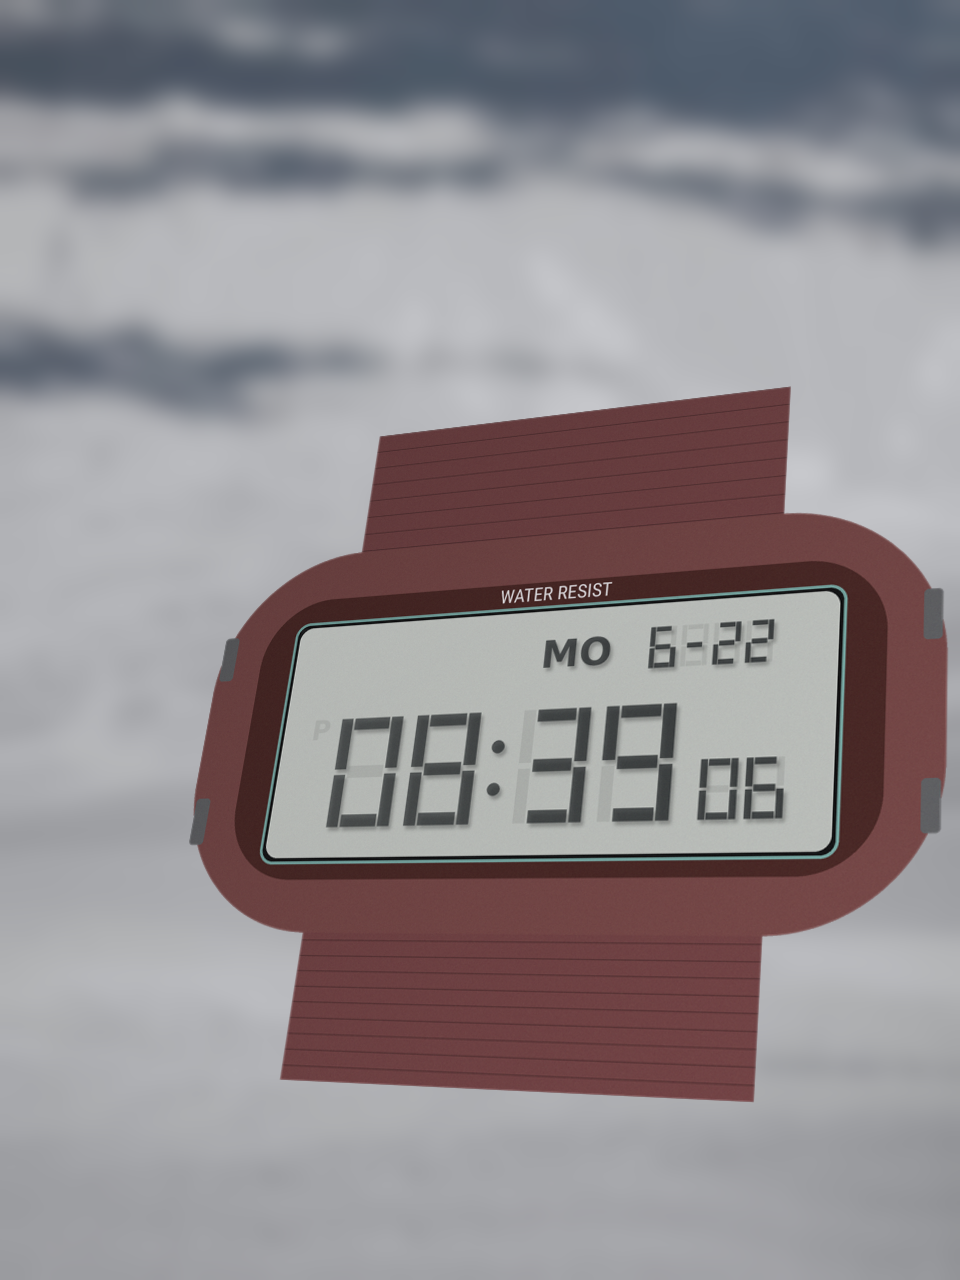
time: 8:39:06
